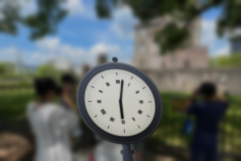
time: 6:02
